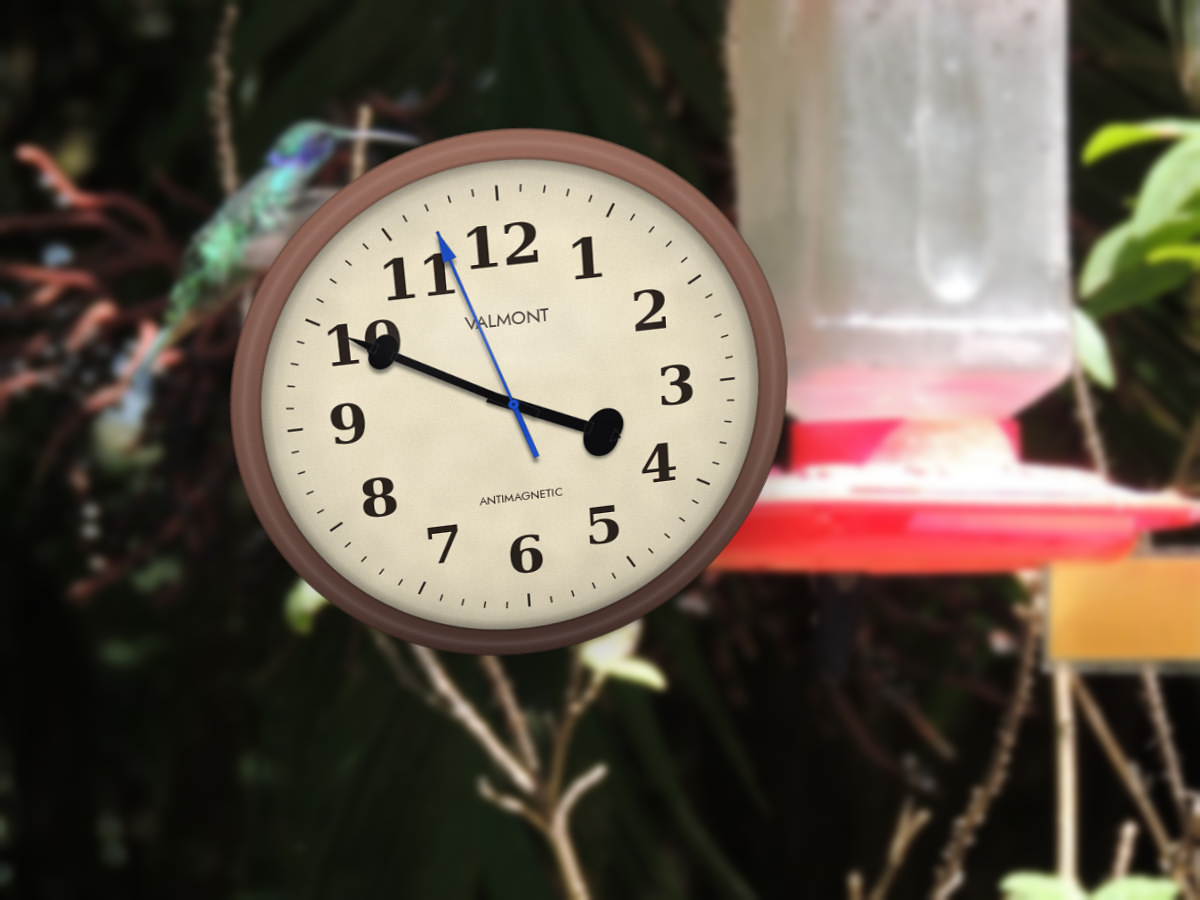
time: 3:49:57
